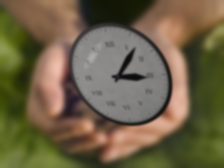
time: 3:07
